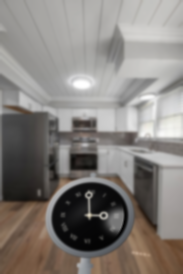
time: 2:59
